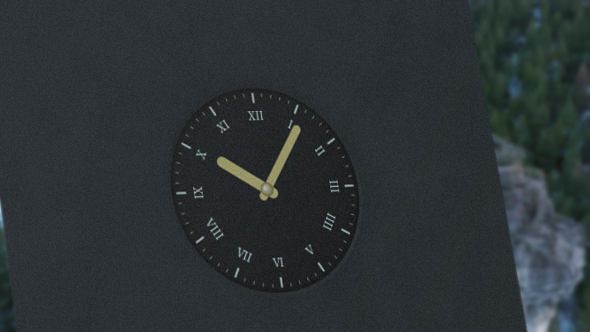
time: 10:06
